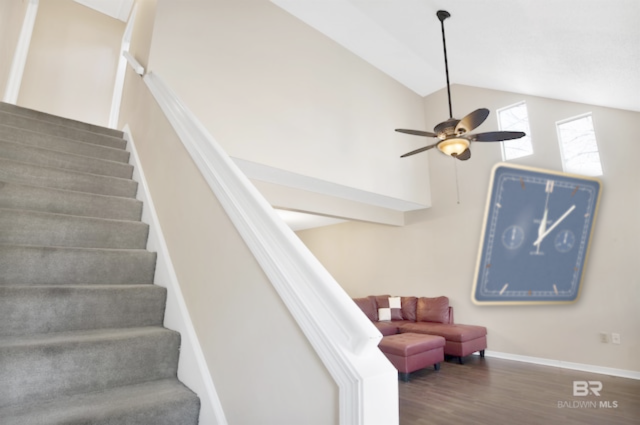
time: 12:07
